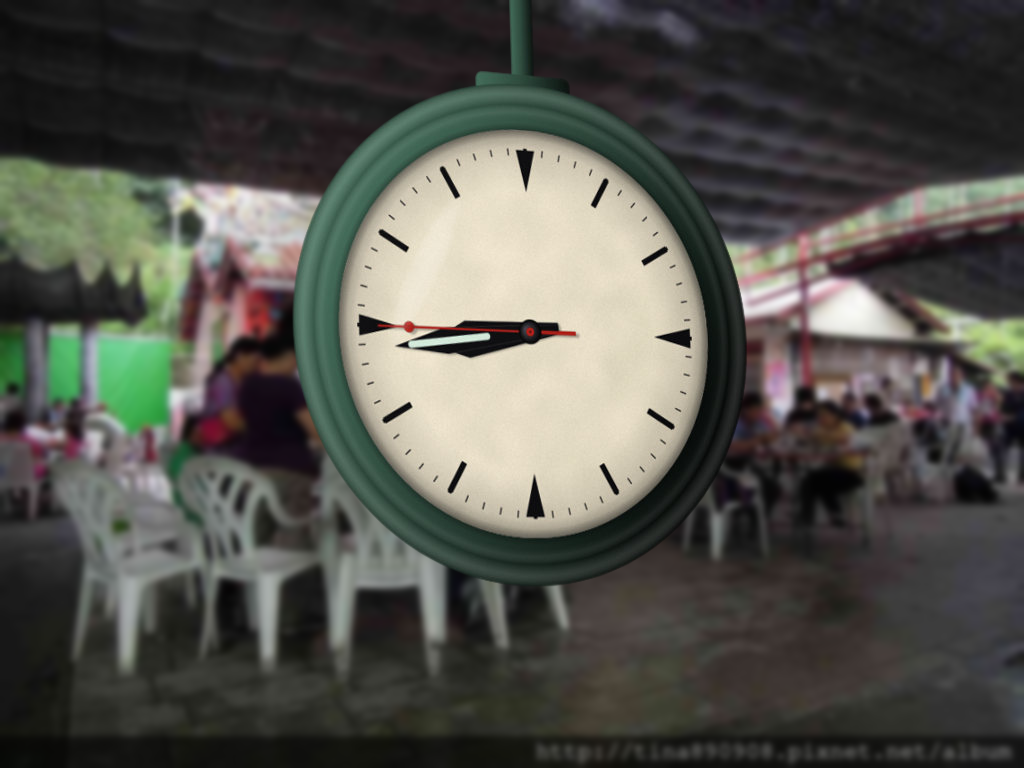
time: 8:43:45
